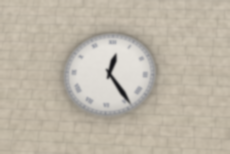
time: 12:24
